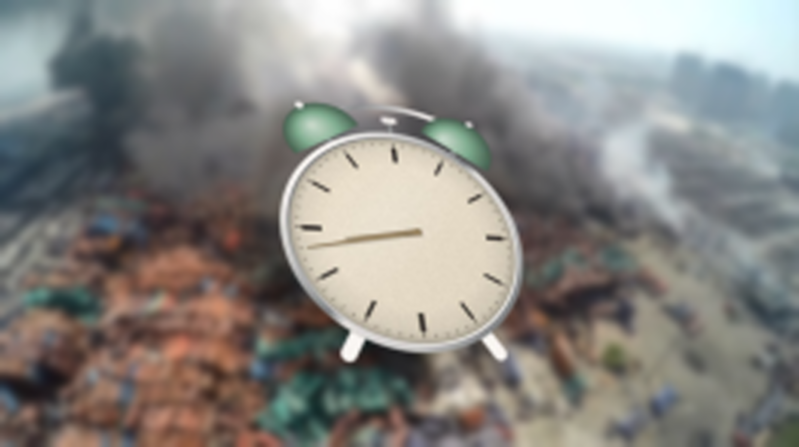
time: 8:43
